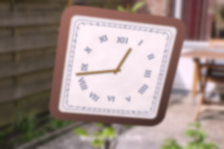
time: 12:43
